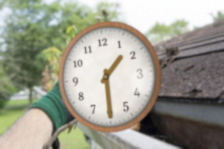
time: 1:30
